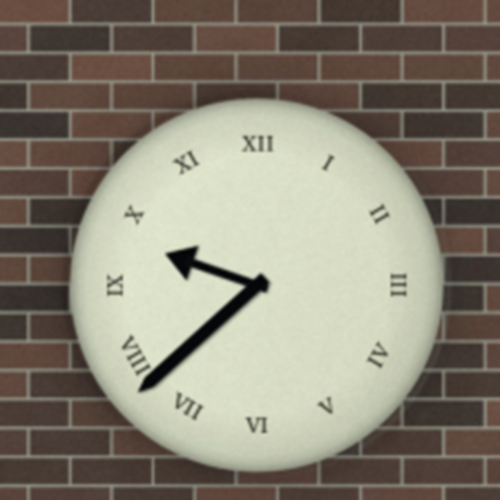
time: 9:38
